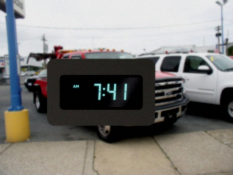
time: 7:41
